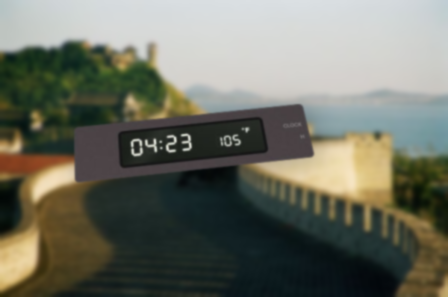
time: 4:23
